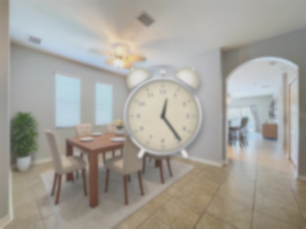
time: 12:24
